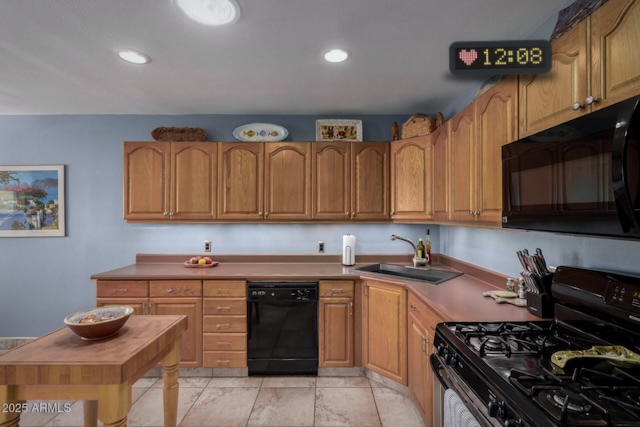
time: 12:08
